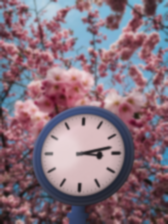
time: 3:13
